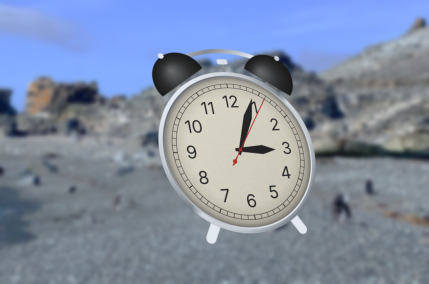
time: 3:04:06
